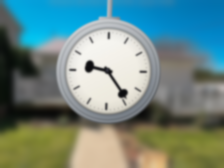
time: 9:24
